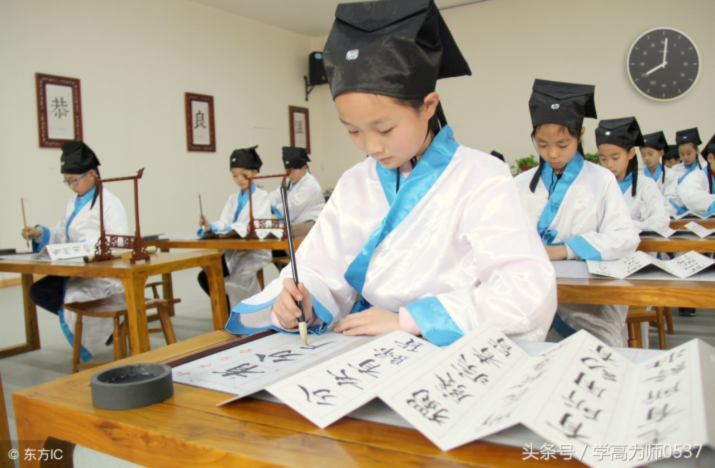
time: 8:01
